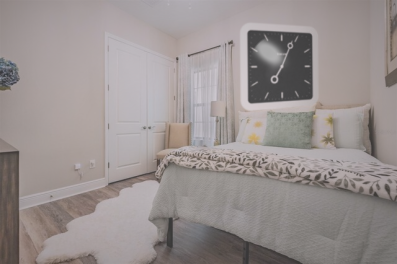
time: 7:04
